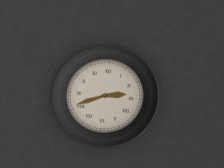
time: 2:41
